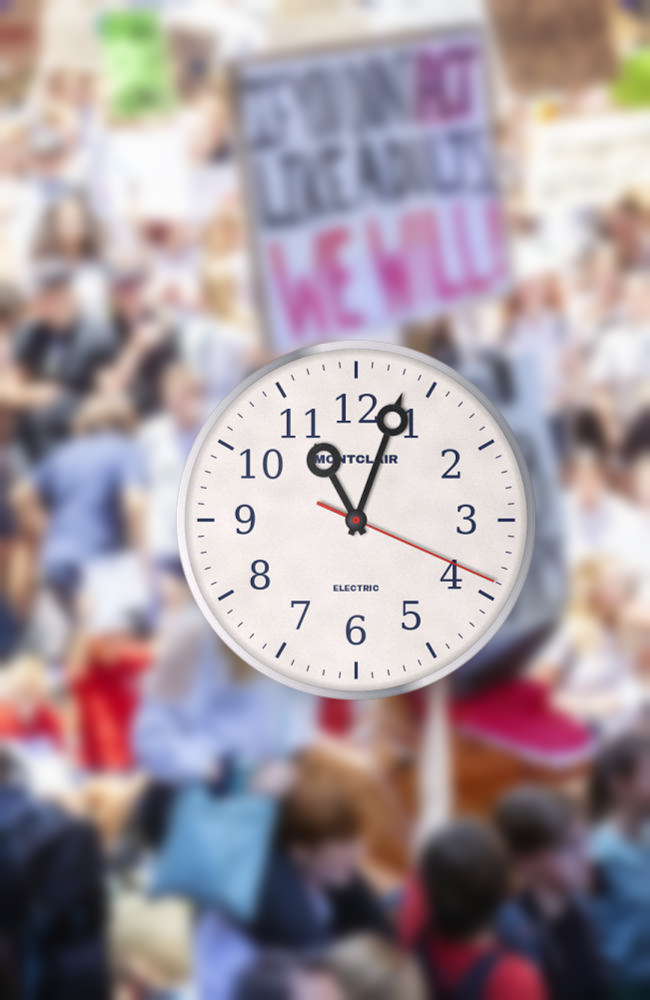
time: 11:03:19
